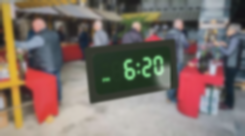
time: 6:20
